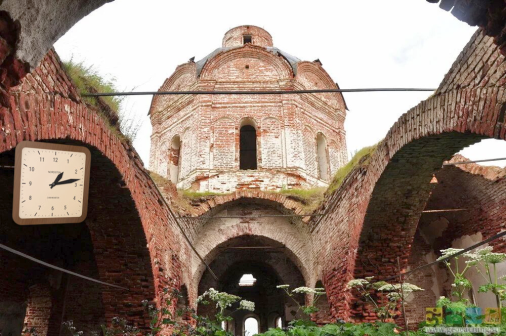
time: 1:13
